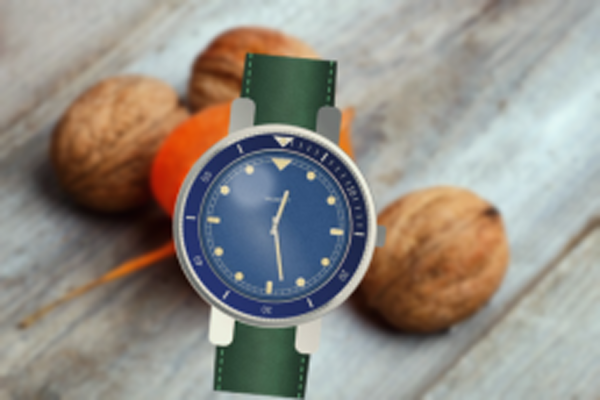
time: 12:28
